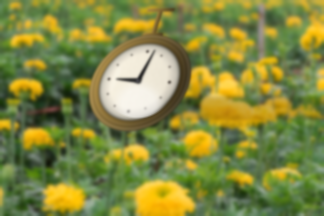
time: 9:02
